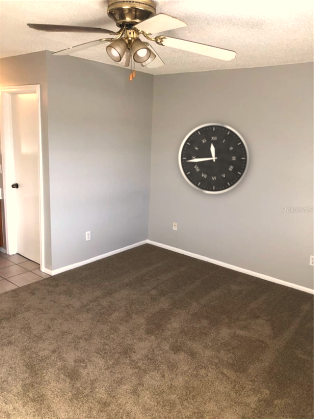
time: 11:44
